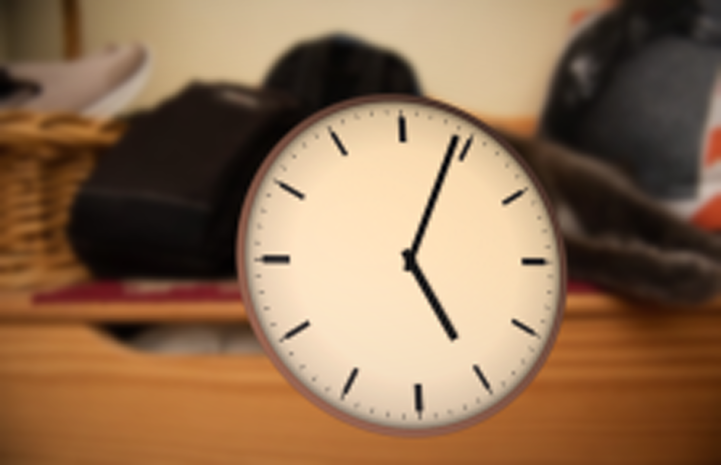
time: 5:04
